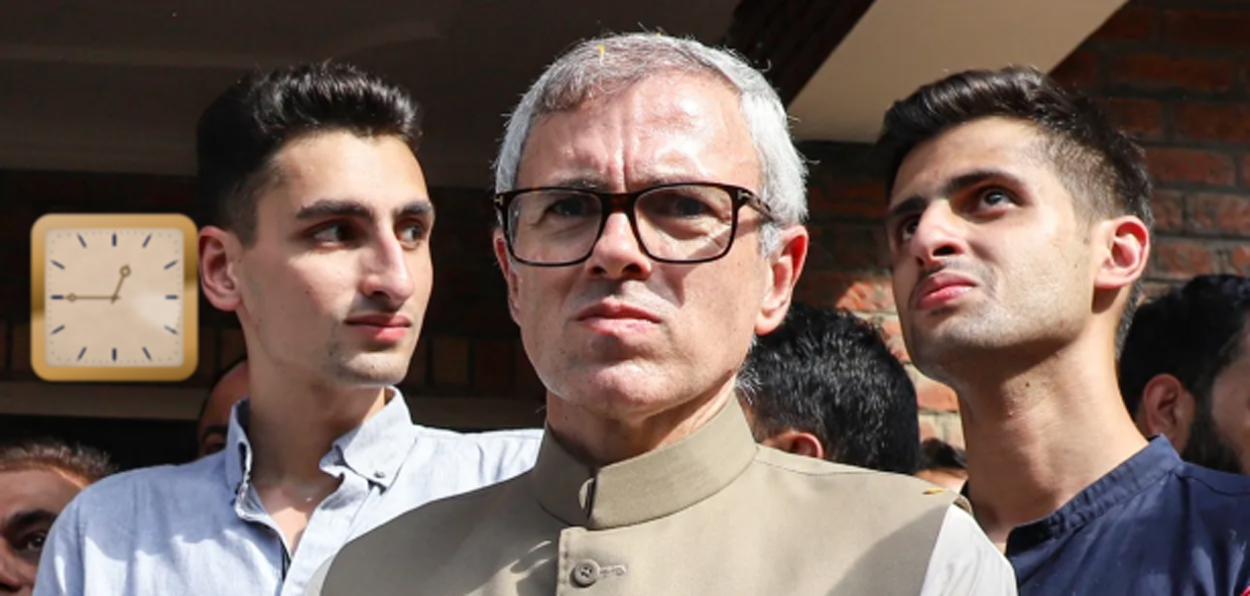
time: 12:45
